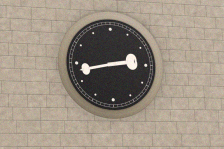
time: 2:43
